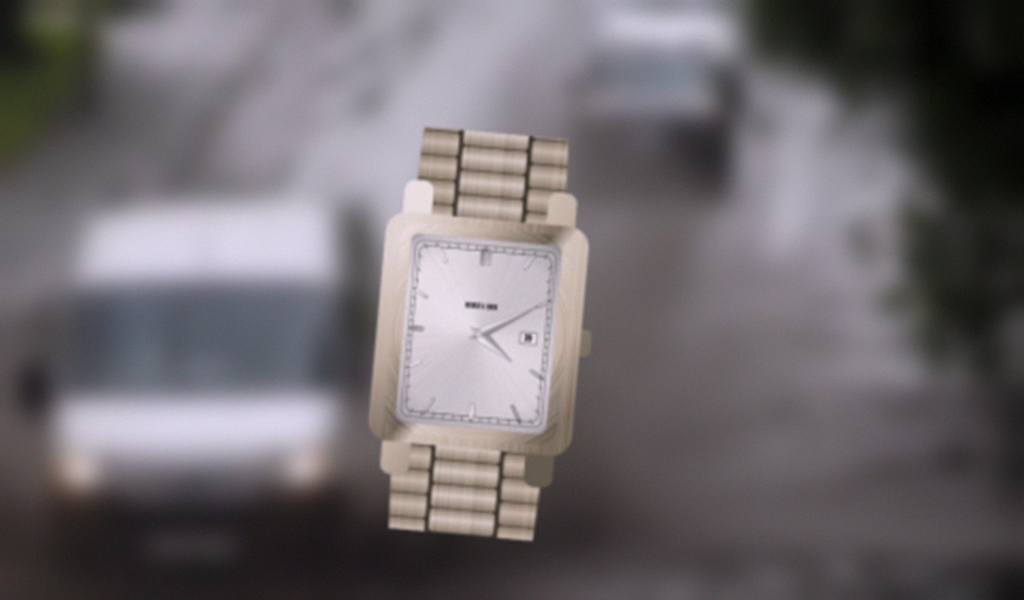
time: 4:10
